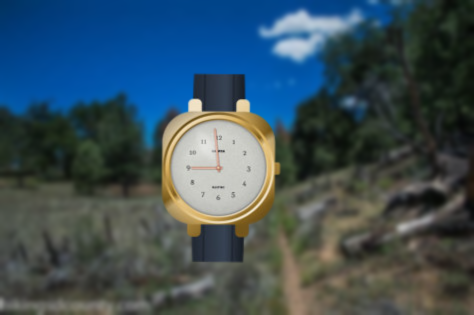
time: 8:59
